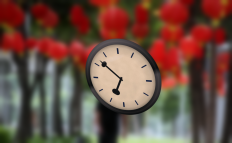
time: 6:52
